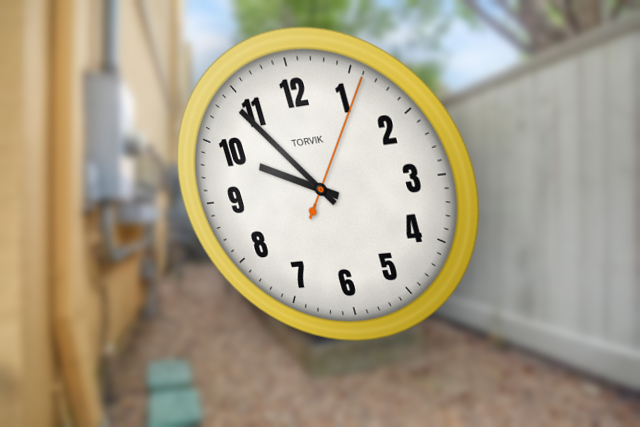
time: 9:54:06
